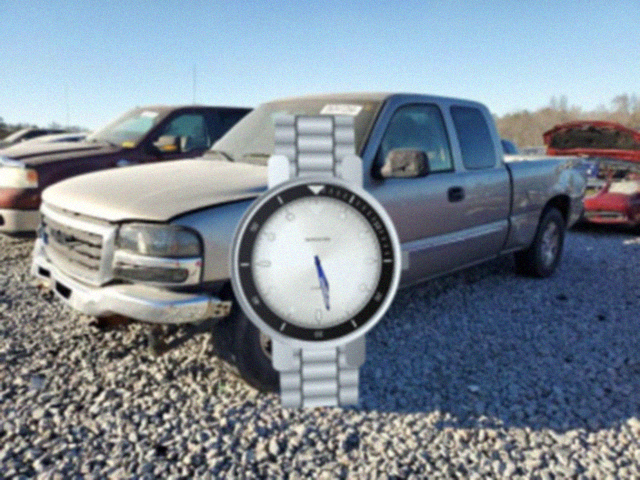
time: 5:28
